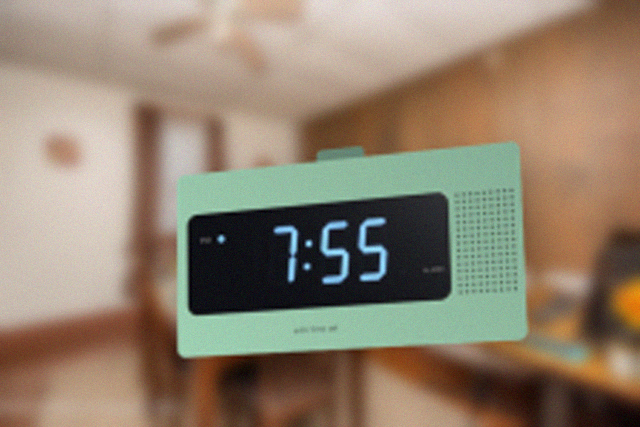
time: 7:55
